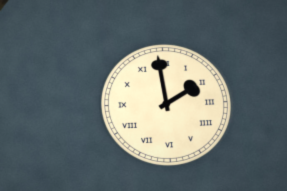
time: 1:59
